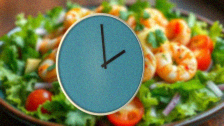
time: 1:59
